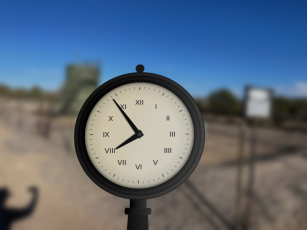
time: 7:54
